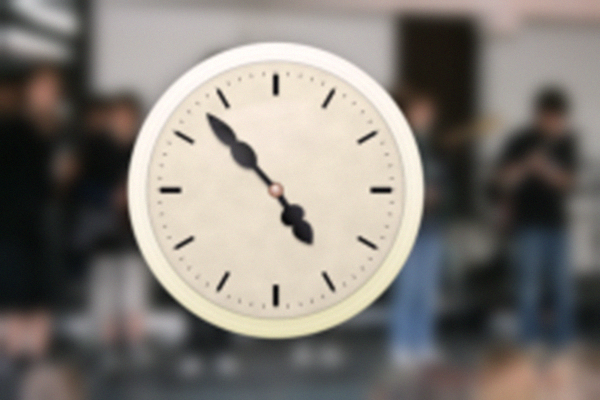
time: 4:53
